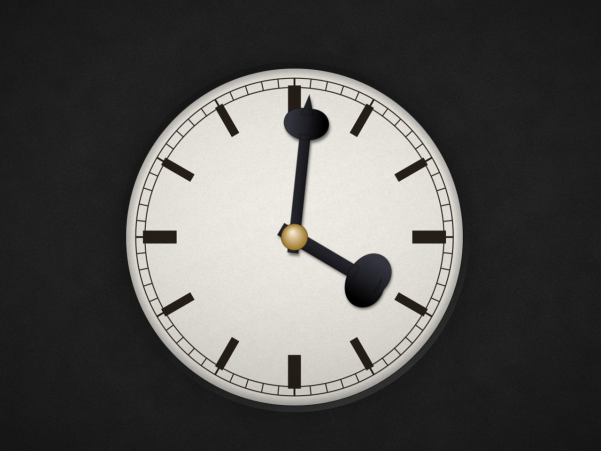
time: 4:01
